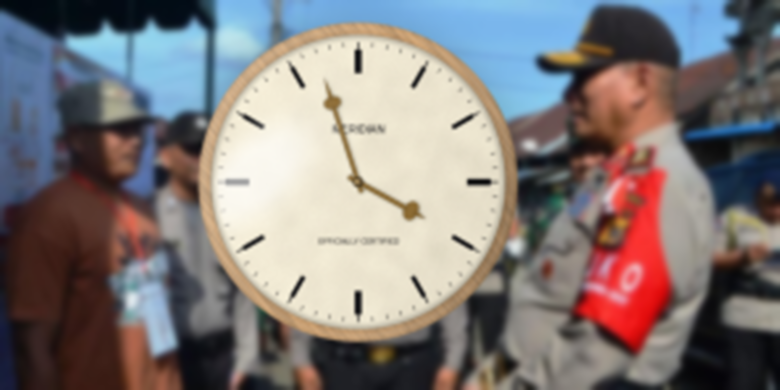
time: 3:57
